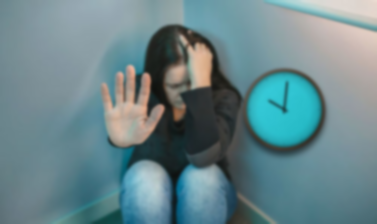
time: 10:01
